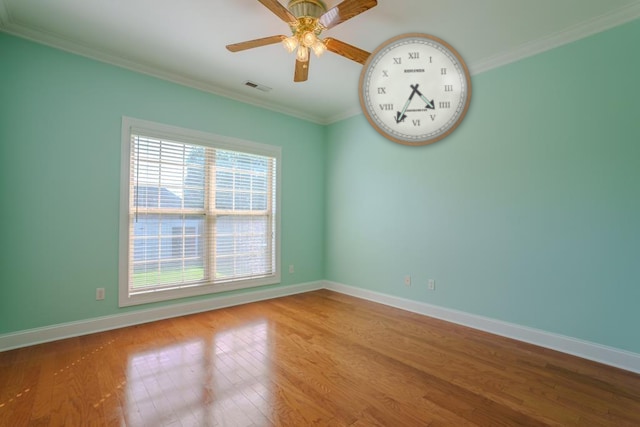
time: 4:35
